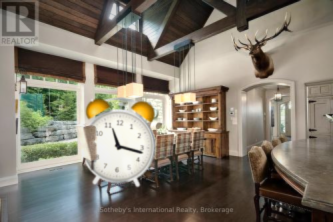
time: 11:17
